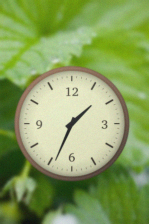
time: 1:34
